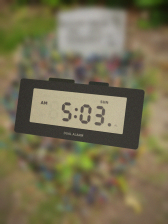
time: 5:03
